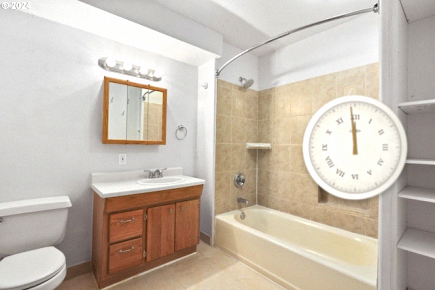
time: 11:59
